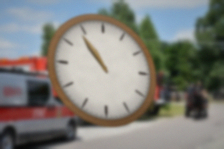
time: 10:54
